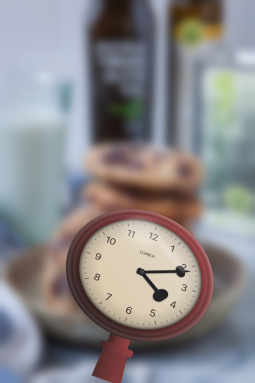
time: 4:11
